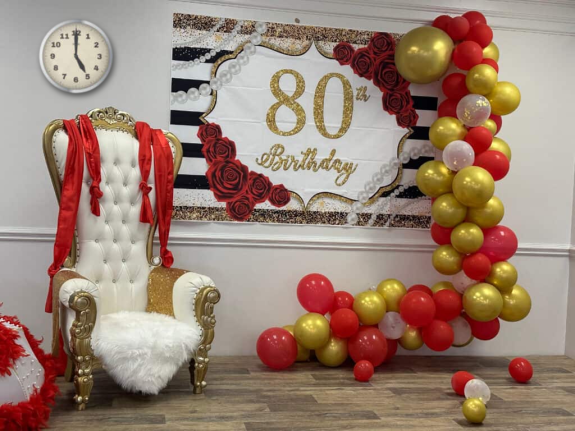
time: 5:00
